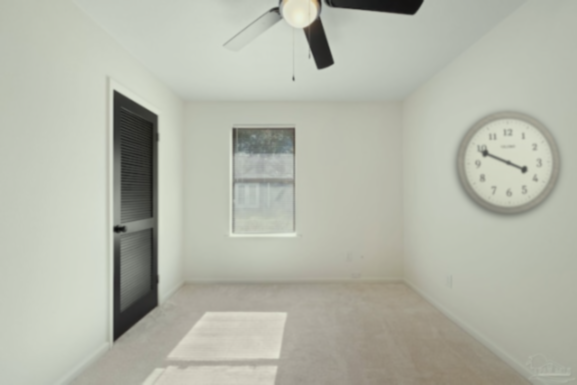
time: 3:49
